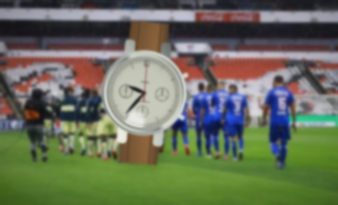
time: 9:36
